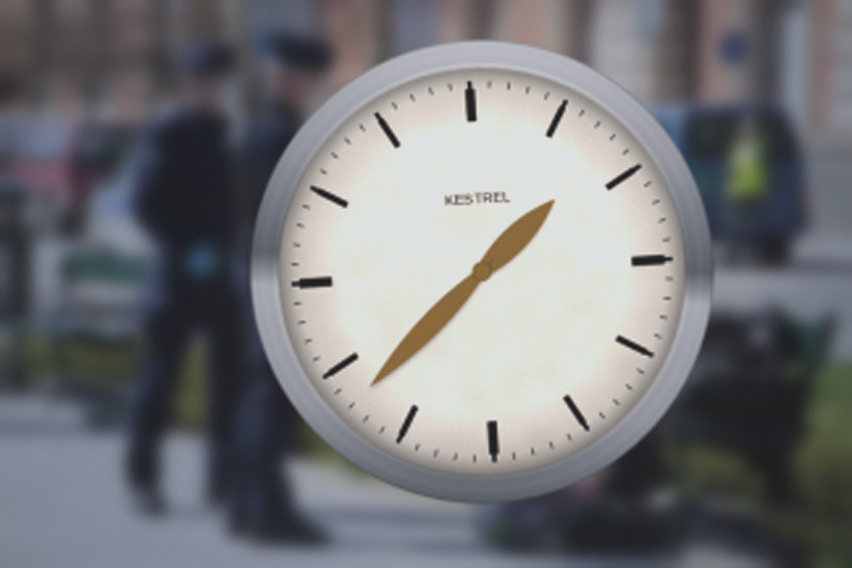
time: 1:38
